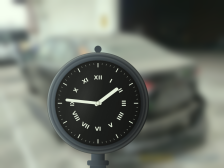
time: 1:46
